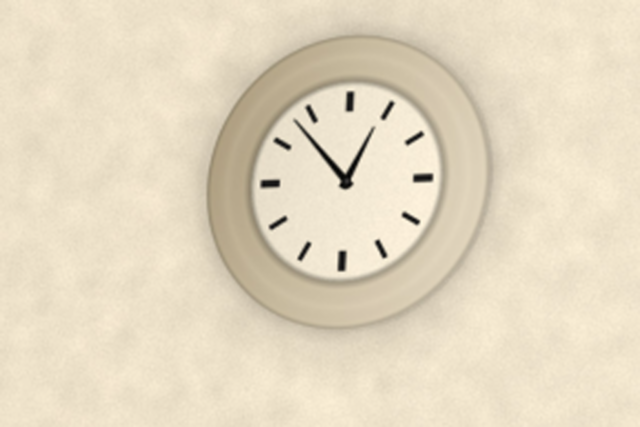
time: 12:53
